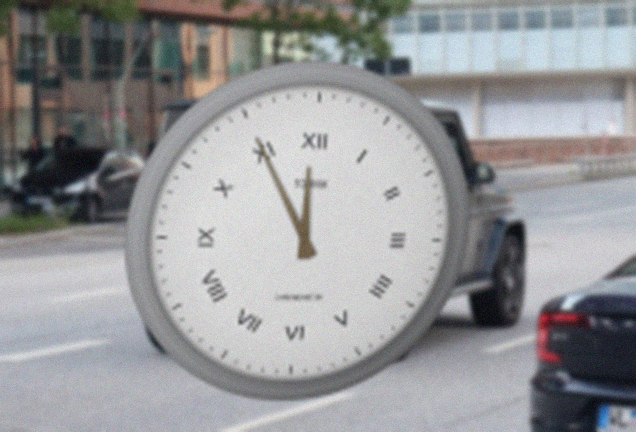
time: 11:55
